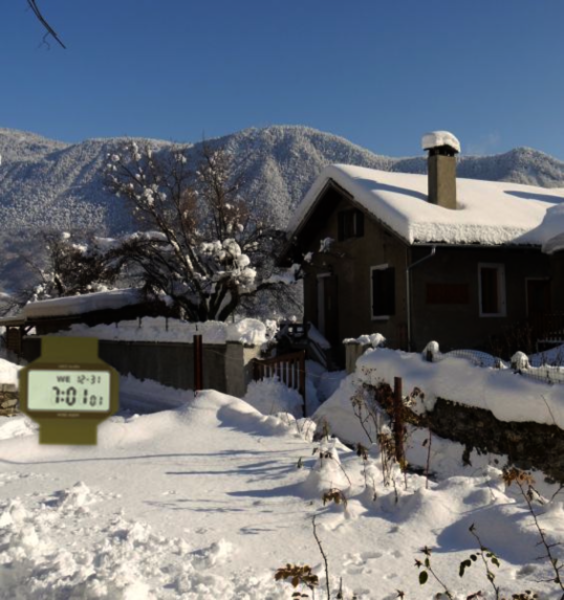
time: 7:01
